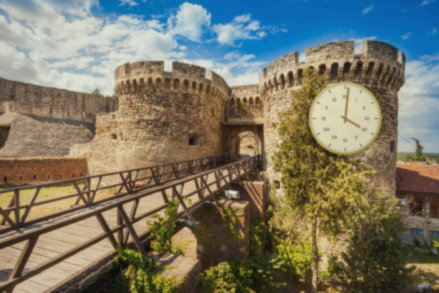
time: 4:01
